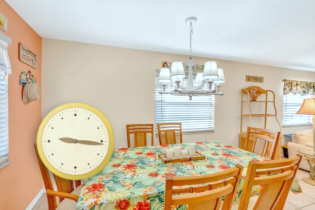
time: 9:16
